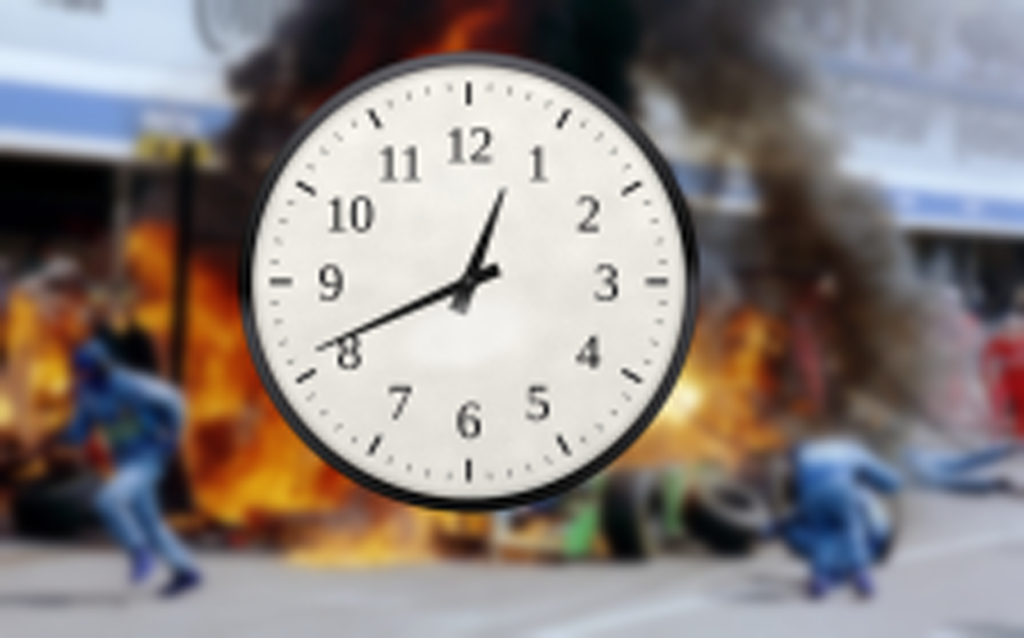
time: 12:41
